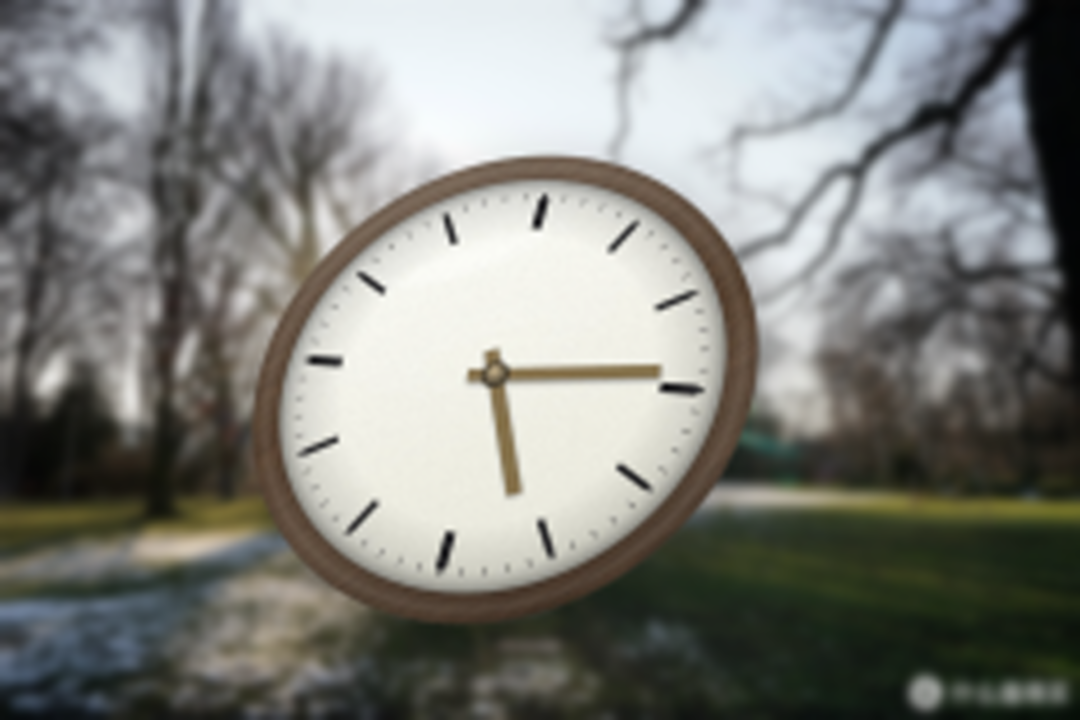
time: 5:14
